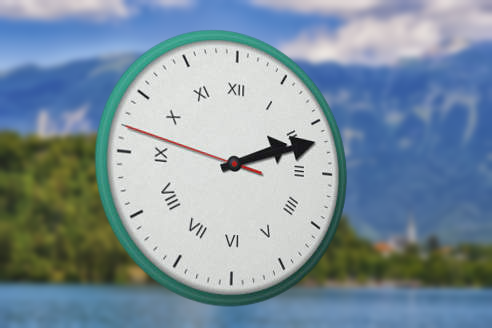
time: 2:11:47
